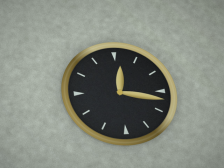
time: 12:17
